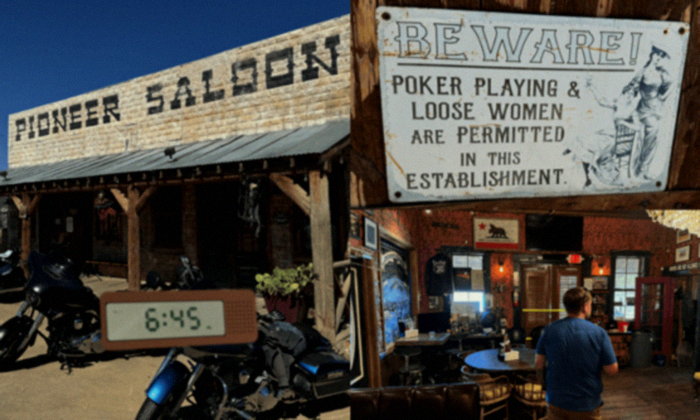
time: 6:45
